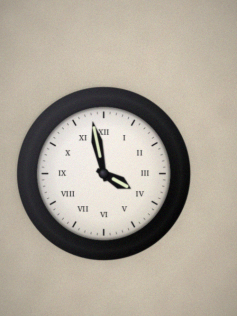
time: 3:58
